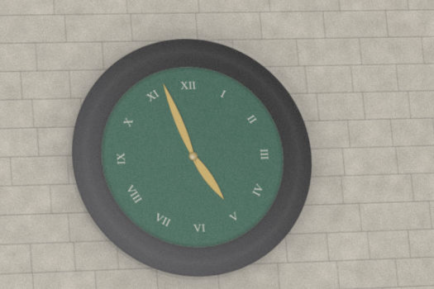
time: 4:57
